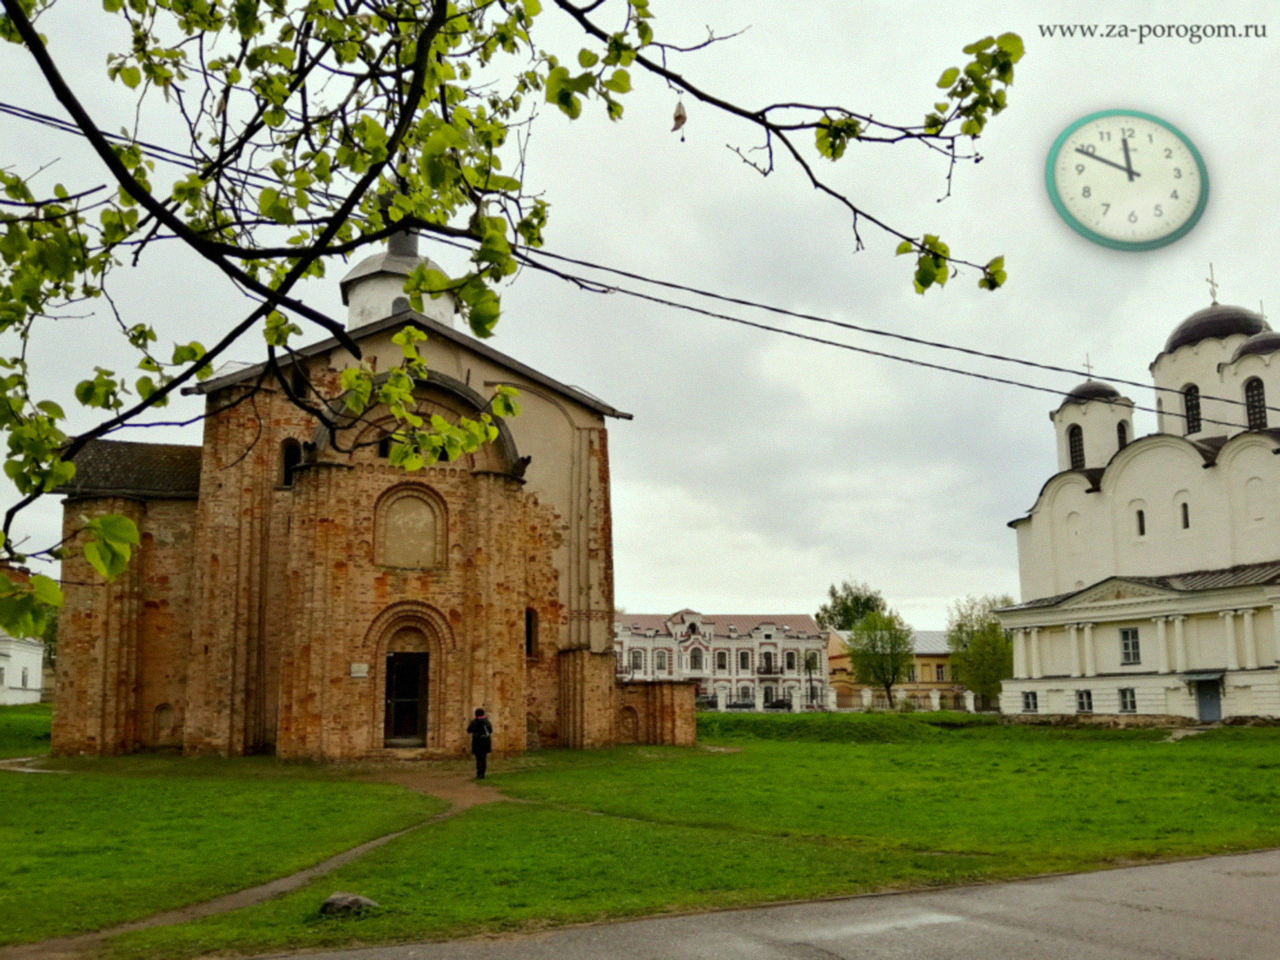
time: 11:49
